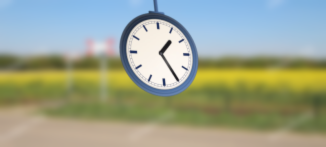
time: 1:25
